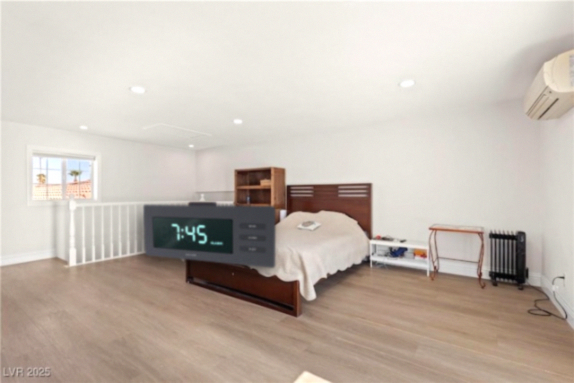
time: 7:45
